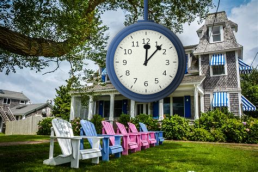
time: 12:07
